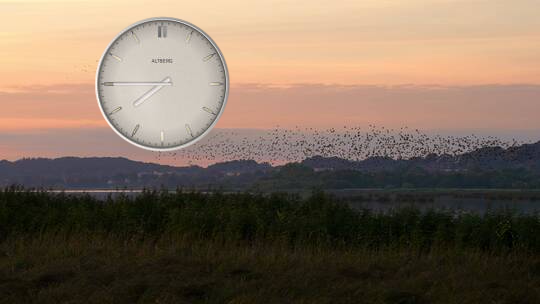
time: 7:45
